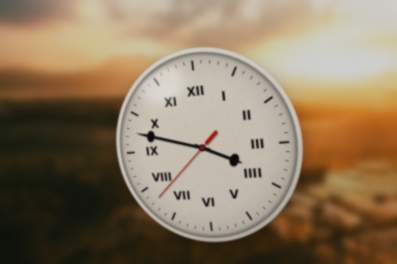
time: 3:47:38
